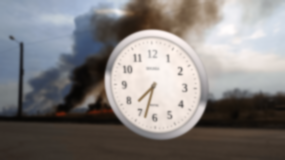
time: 7:33
